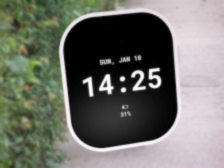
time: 14:25
